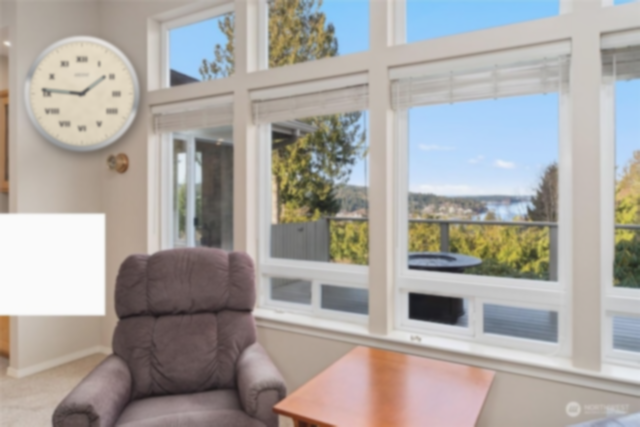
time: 1:46
